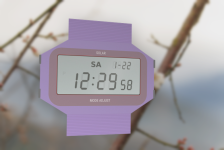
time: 12:29:58
